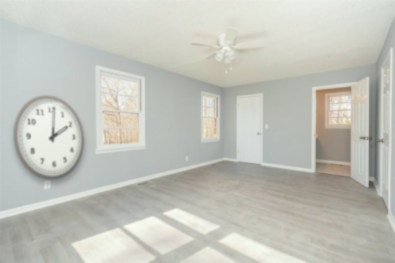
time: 2:01
